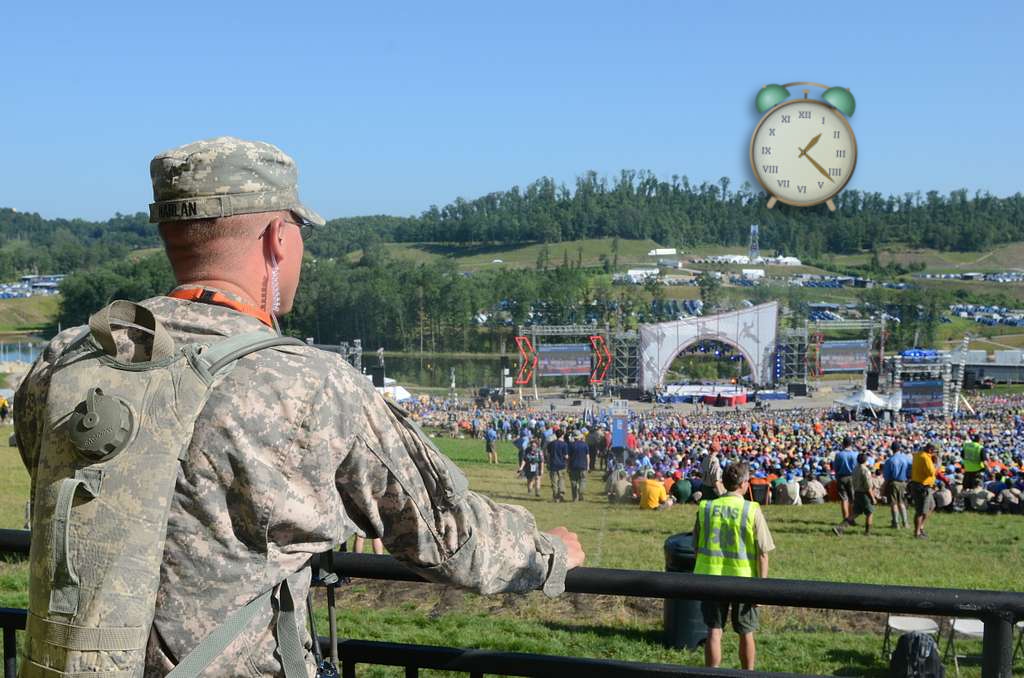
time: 1:22
